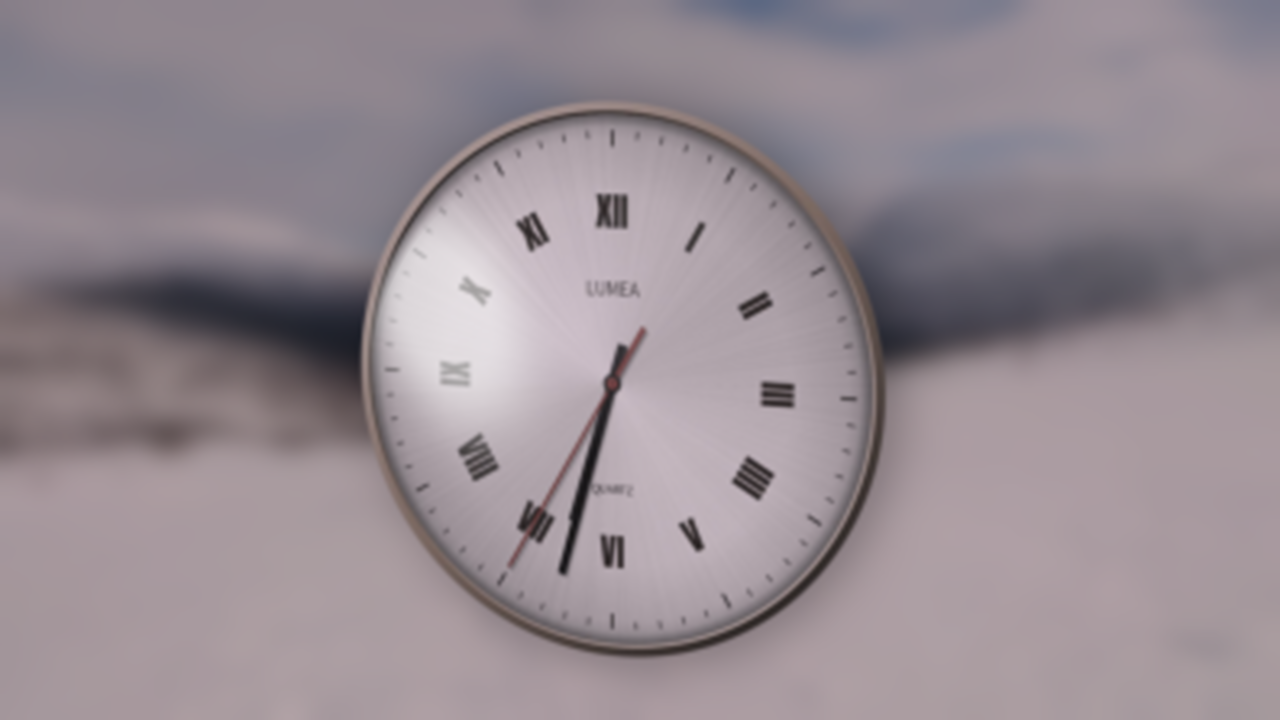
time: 6:32:35
